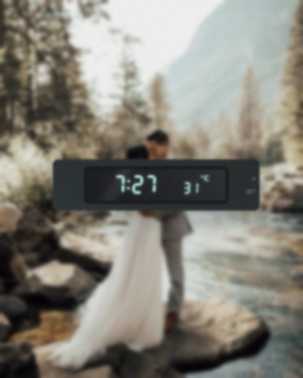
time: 7:27
